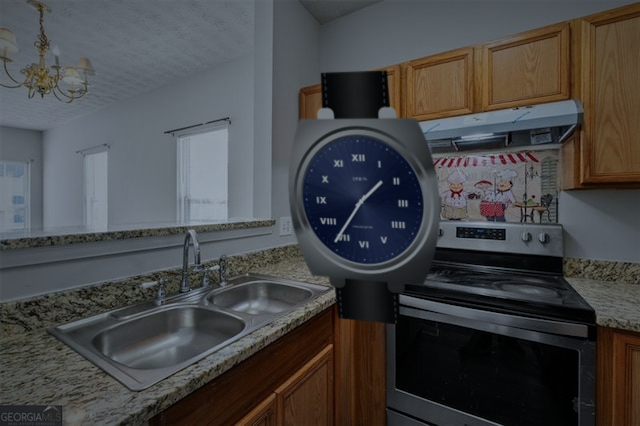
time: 1:36
